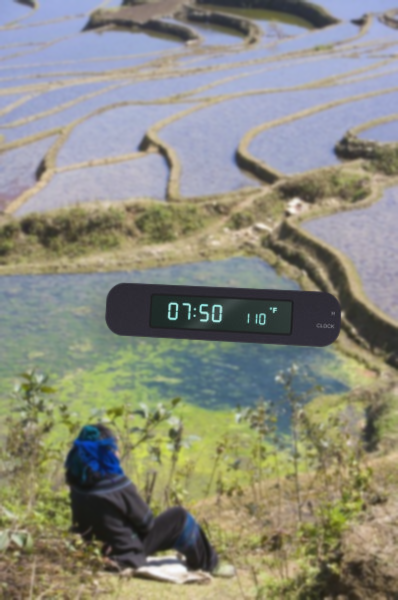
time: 7:50
